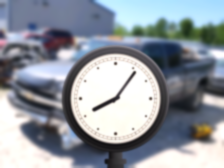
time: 8:06
